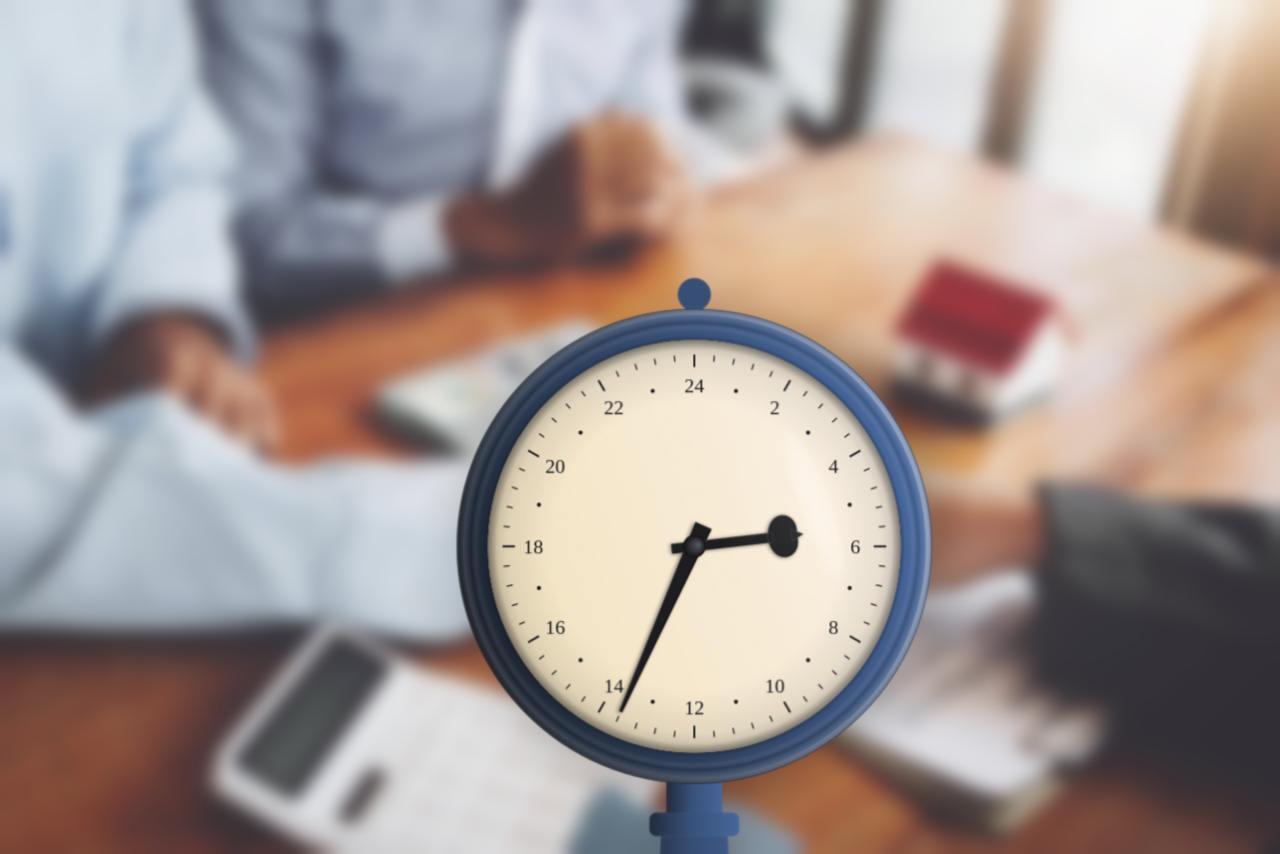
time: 5:34
